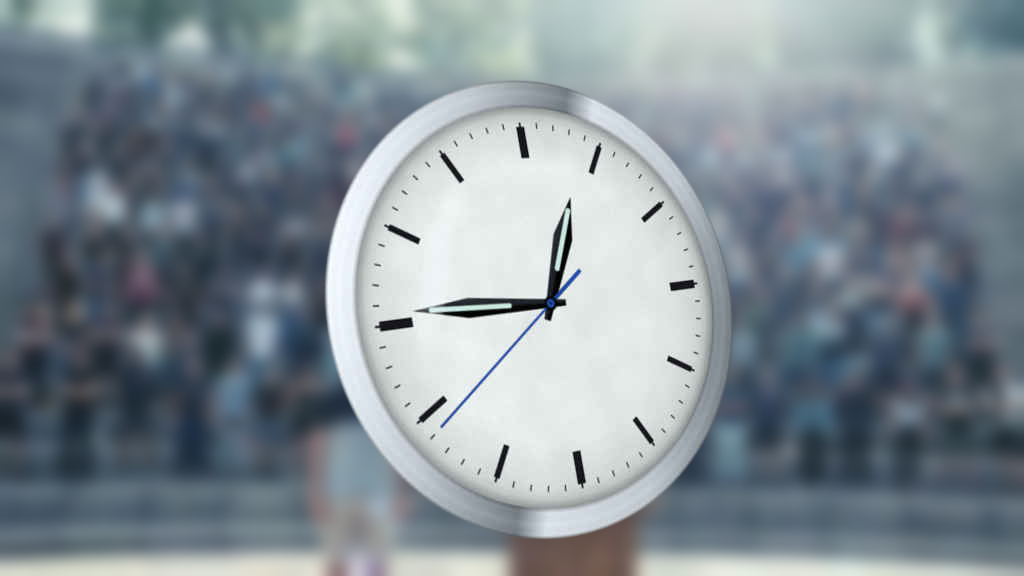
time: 12:45:39
